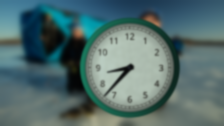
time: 8:37
